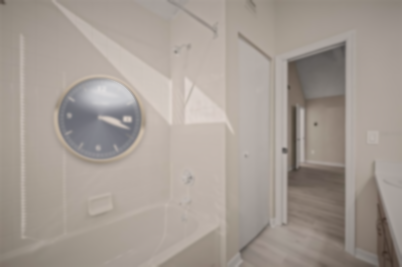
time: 3:18
